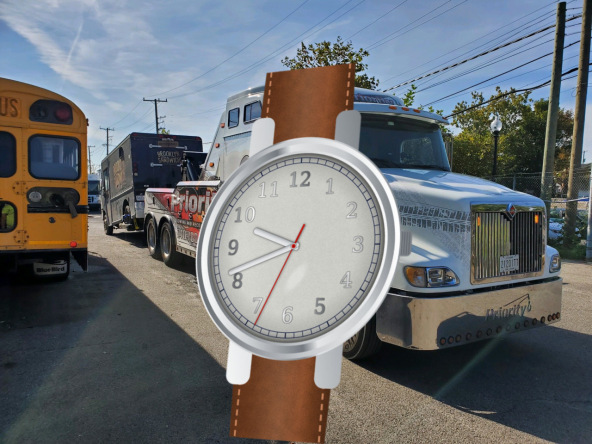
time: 9:41:34
